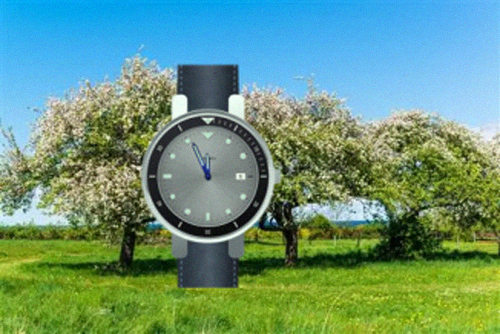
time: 11:56
